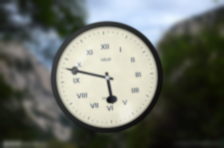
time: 5:48
